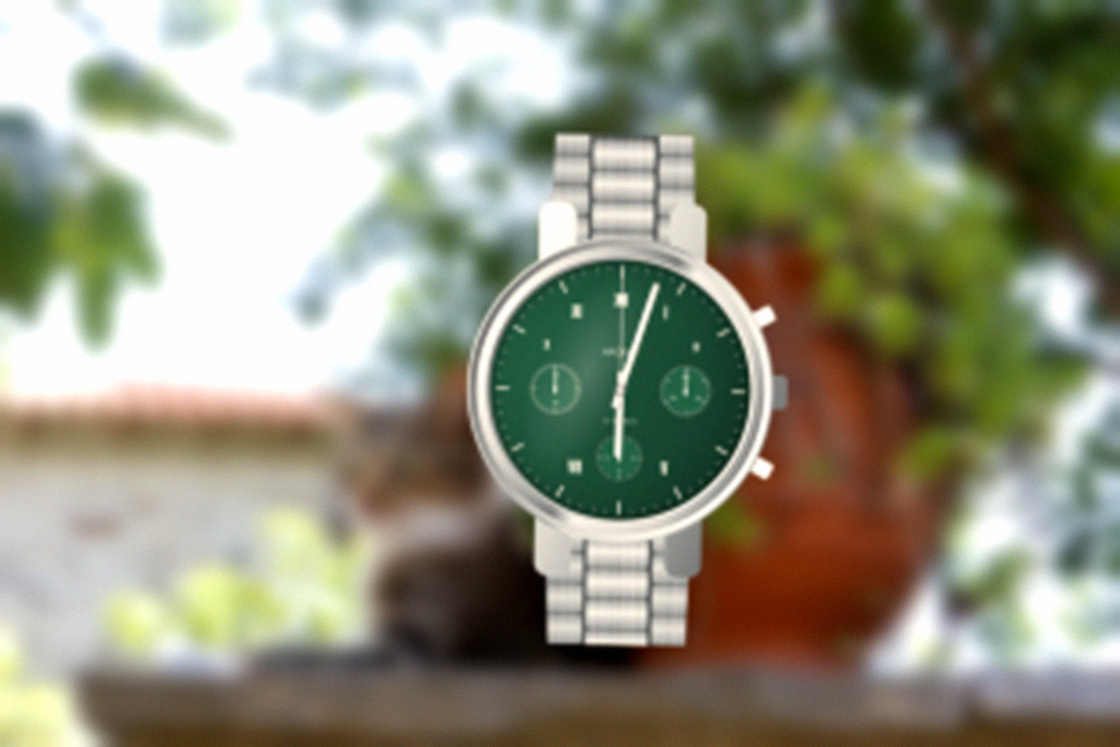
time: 6:03
